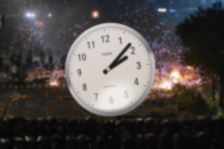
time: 2:08
